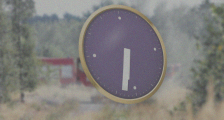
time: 6:33
